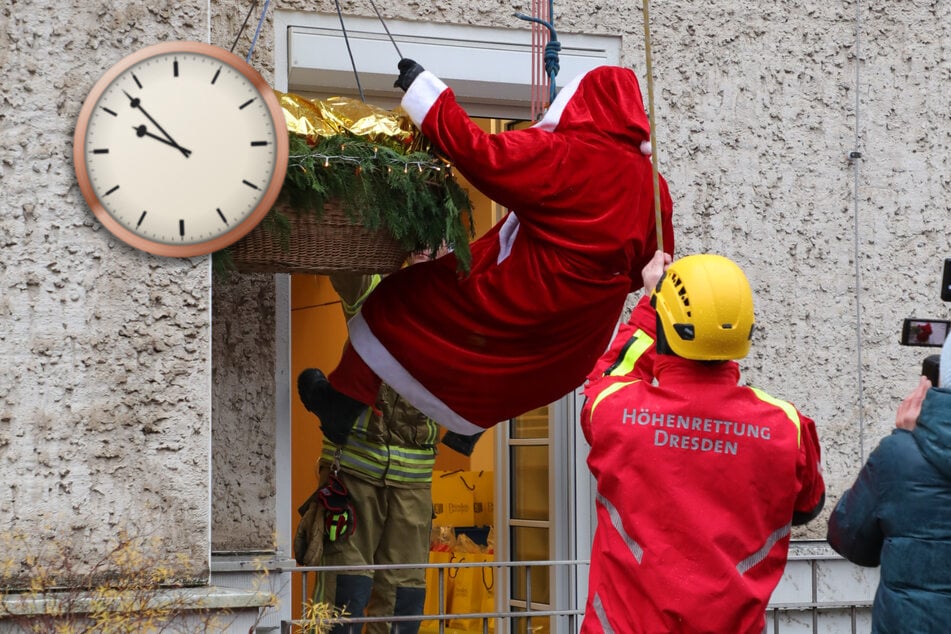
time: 9:53
